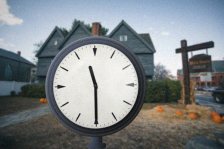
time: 11:30
